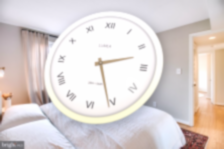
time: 2:26
